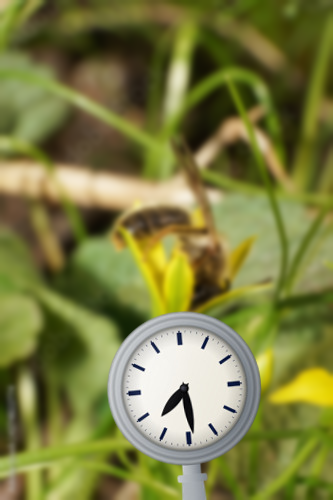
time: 7:29
